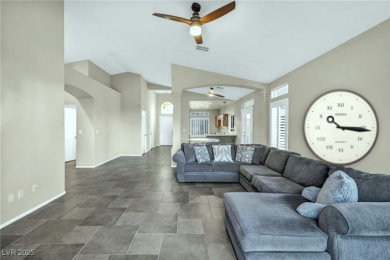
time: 10:16
